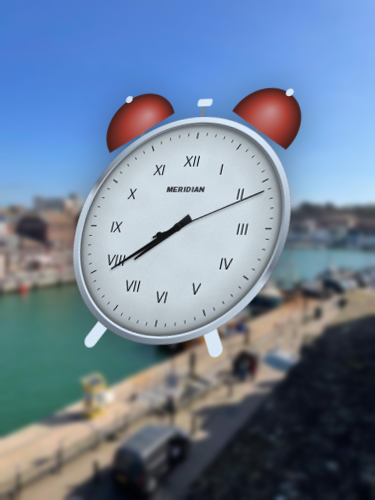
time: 7:39:11
